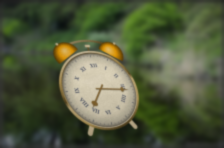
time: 7:16
